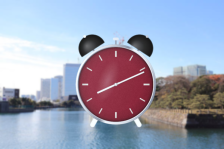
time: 8:11
